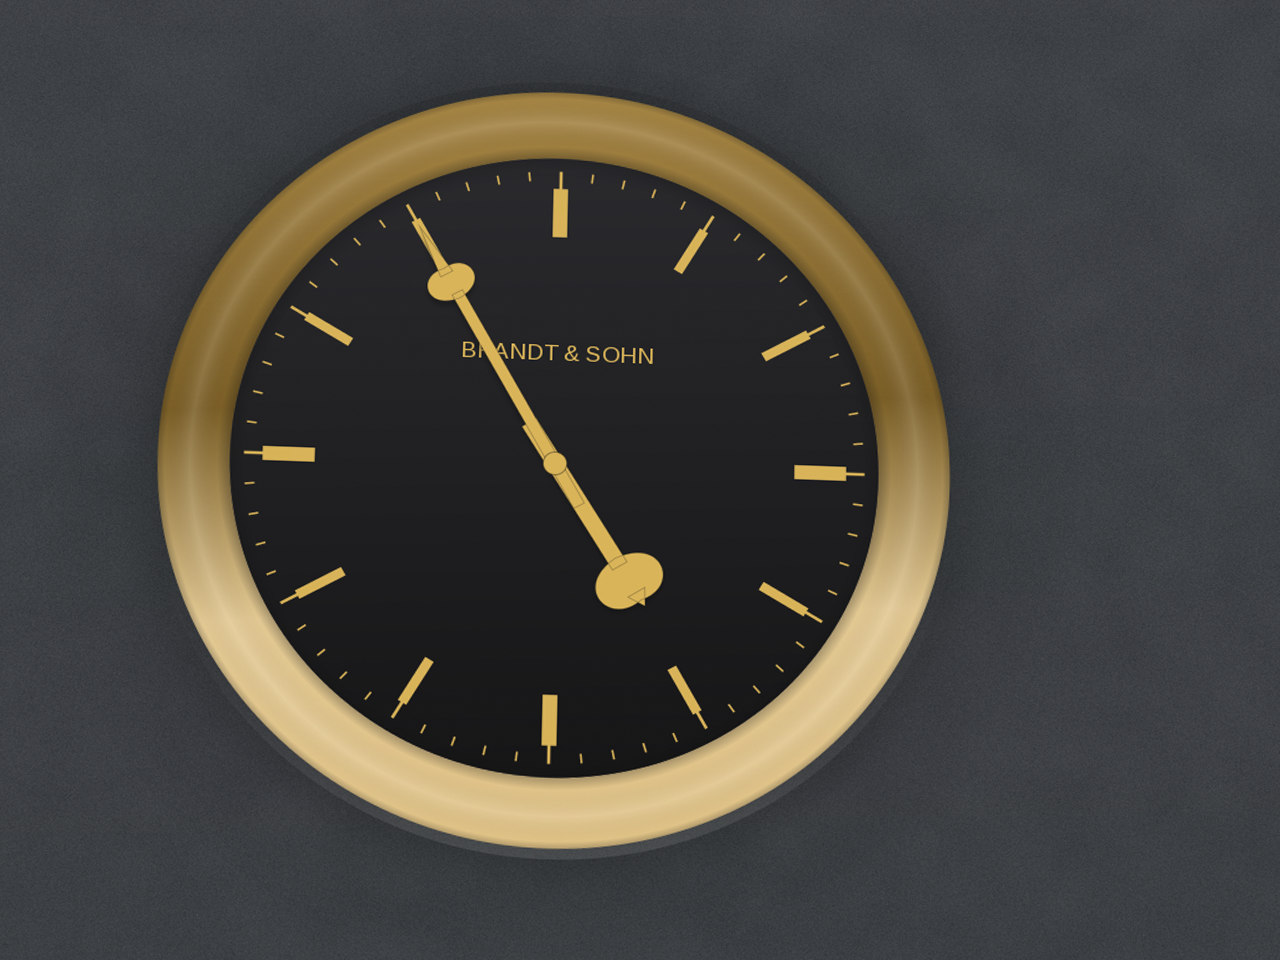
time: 4:55
